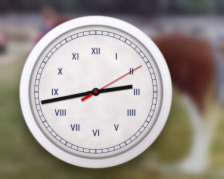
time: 2:43:10
